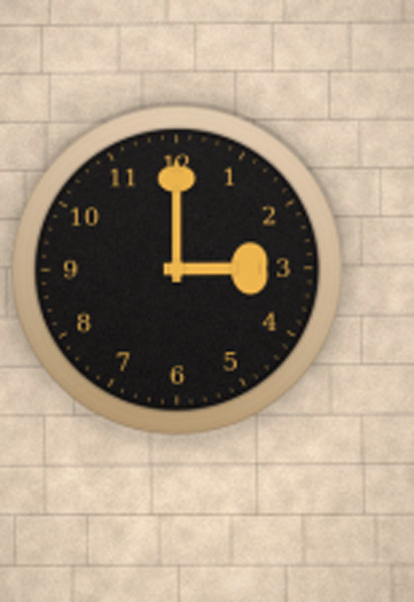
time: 3:00
